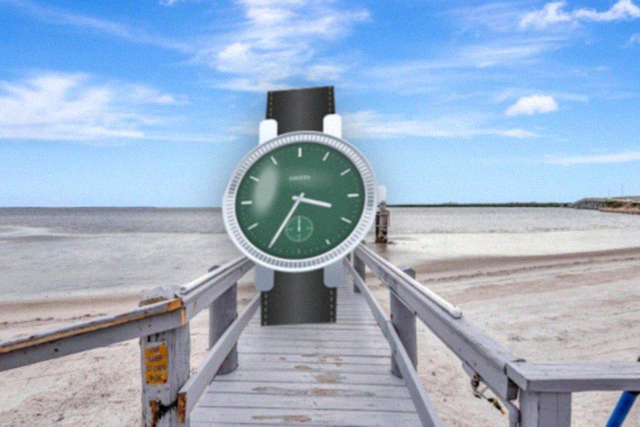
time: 3:35
